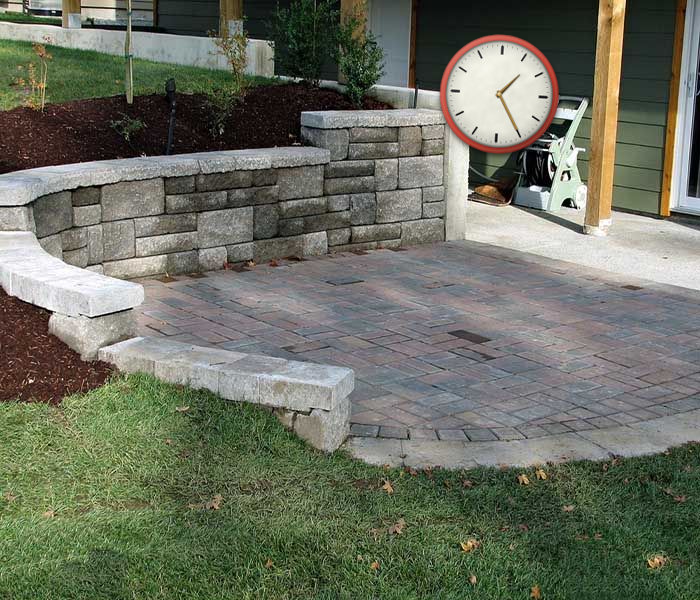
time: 1:25
